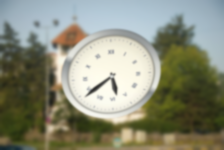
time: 5:39
